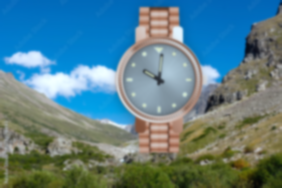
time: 10:01
